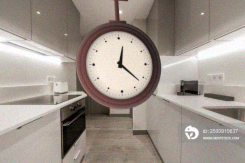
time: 12:22
